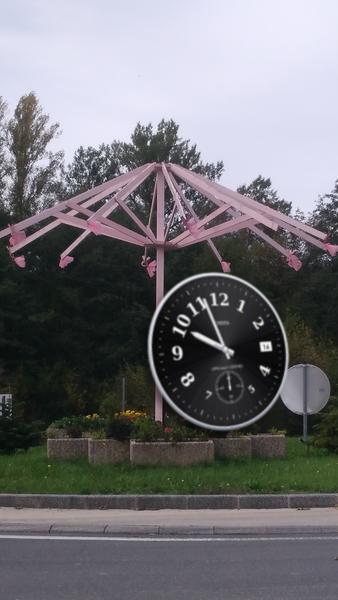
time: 9:57
